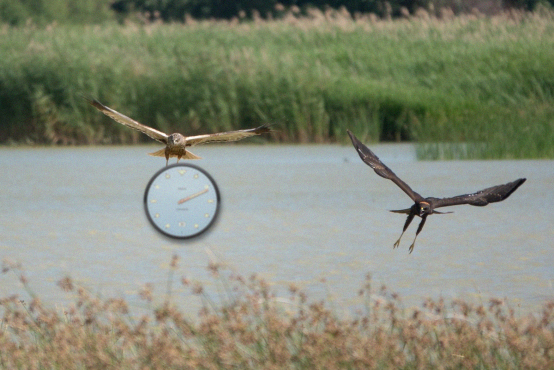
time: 2:11
